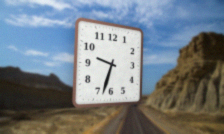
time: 9:33
